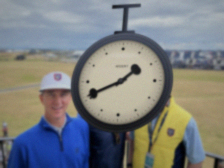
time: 1:41
